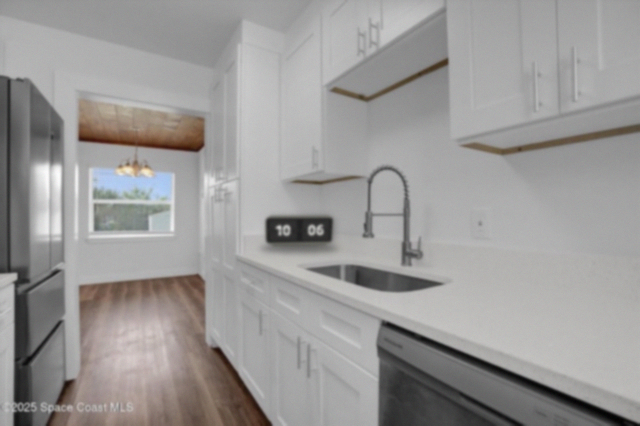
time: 10:06
